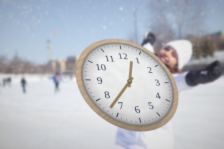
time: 12:37
